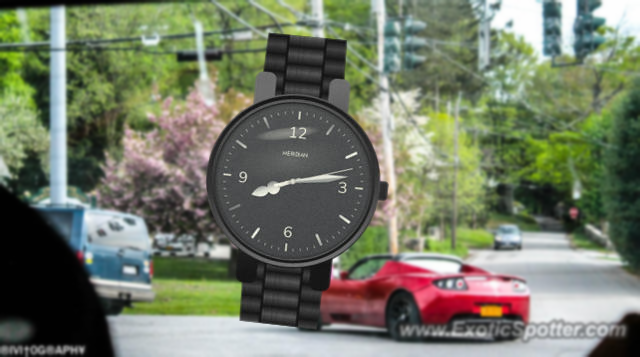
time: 8:13:12
